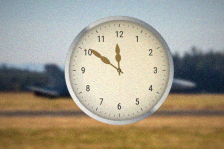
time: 11:51
